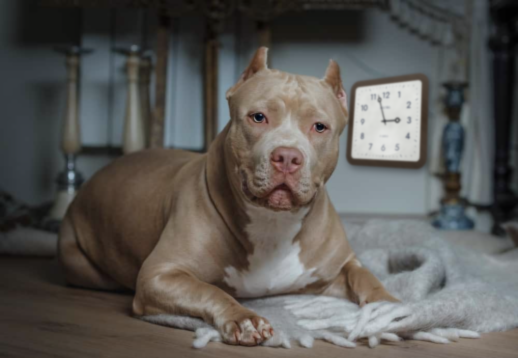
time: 2:57
